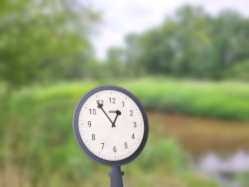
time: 12:54
